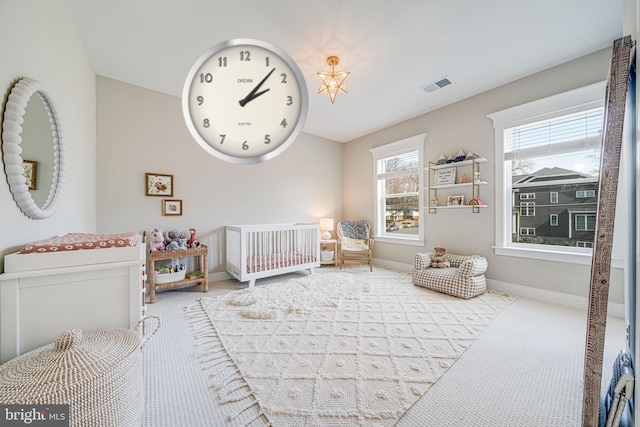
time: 2:07
